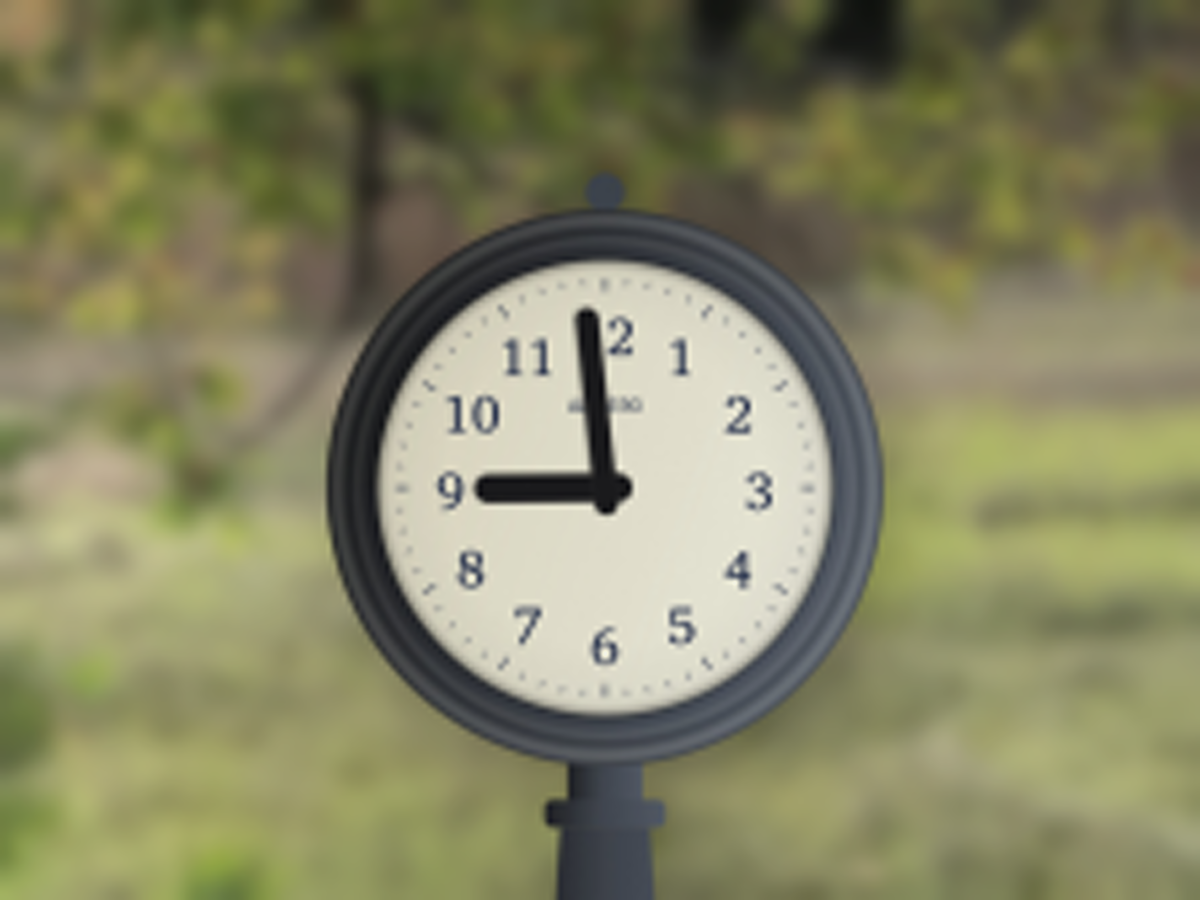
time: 8:59
